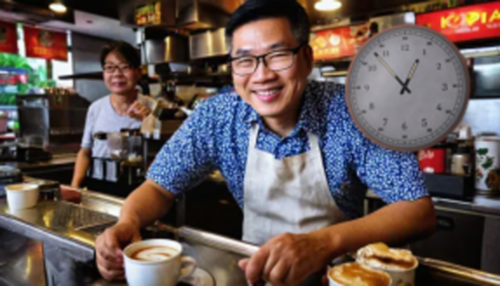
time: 12:53
